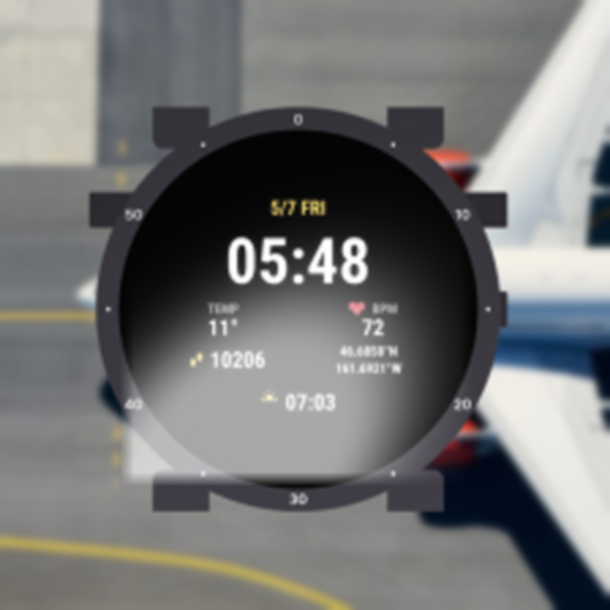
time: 5:48
